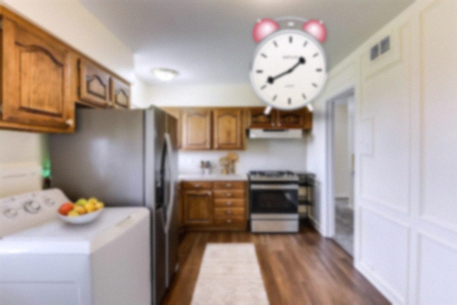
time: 1:41
